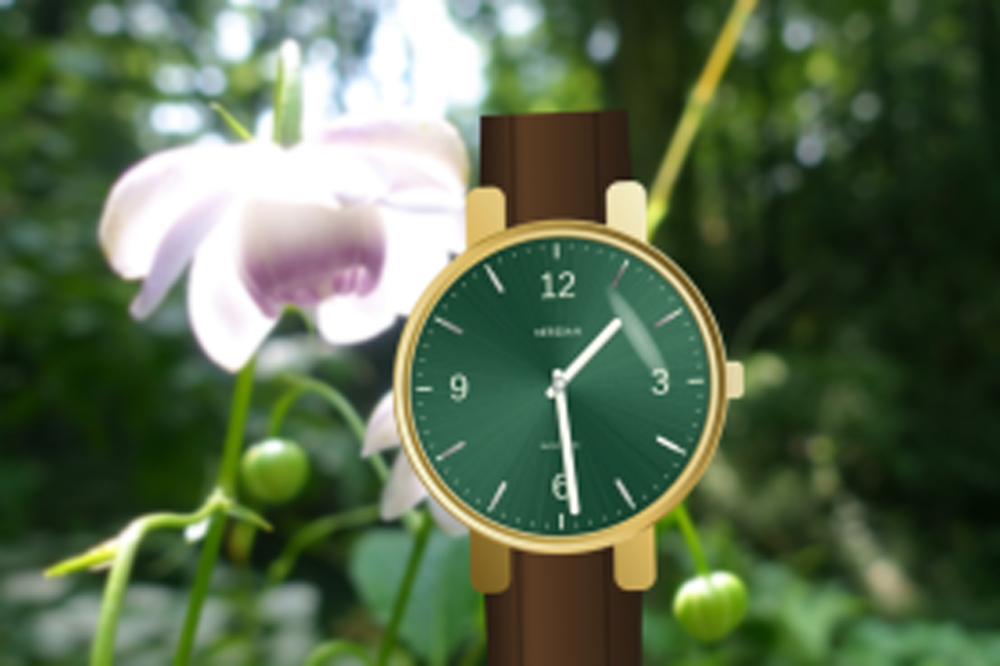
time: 1:29
